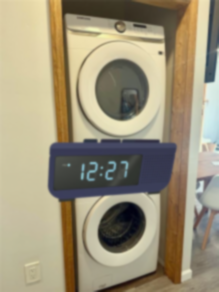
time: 12:27
